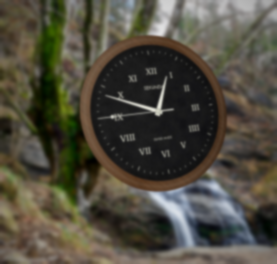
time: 12:48:45
